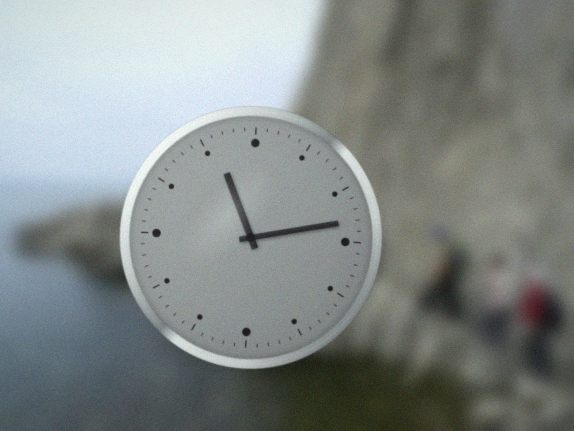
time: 11:13
